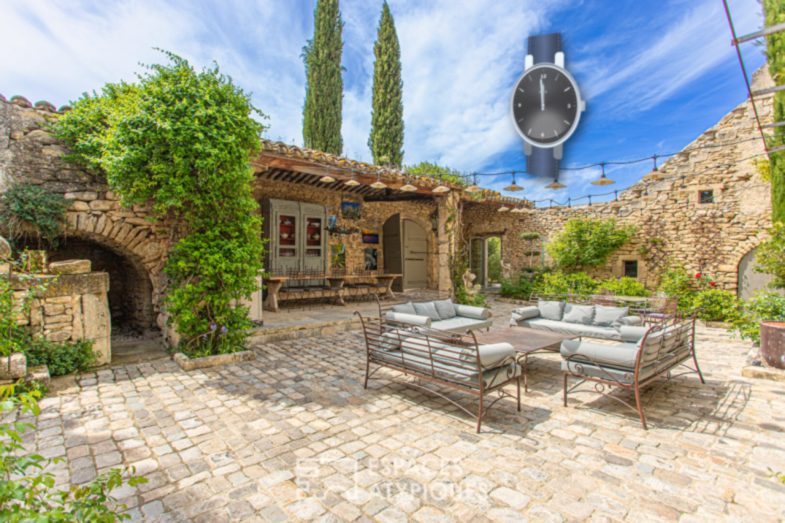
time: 11:59
